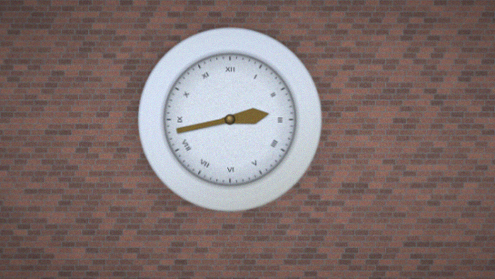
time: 2:43
